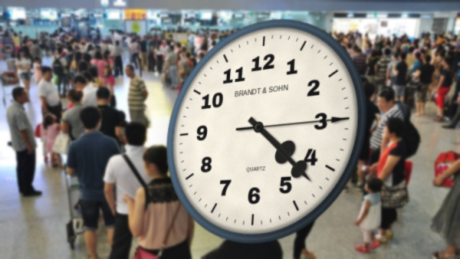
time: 4:22:15
